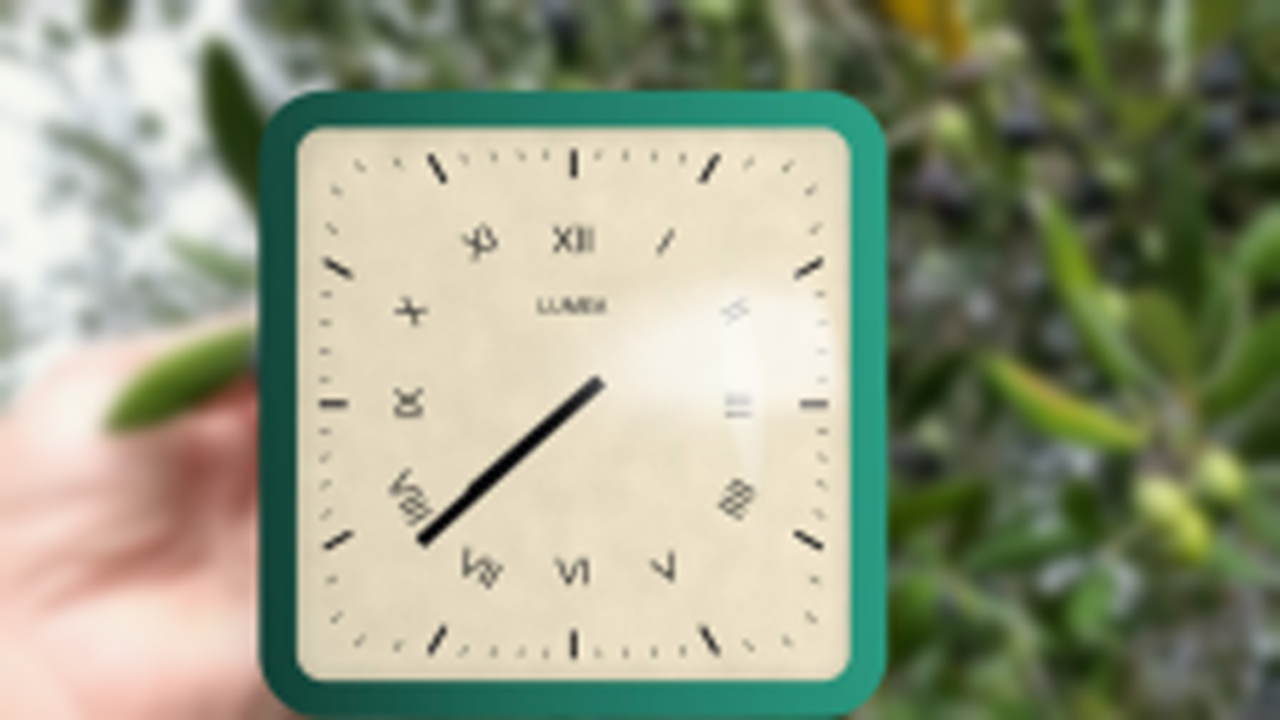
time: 7:38
